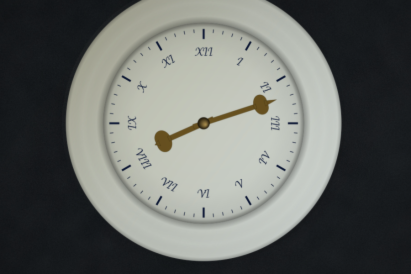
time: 8:12
